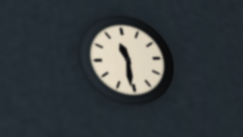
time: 11:31
